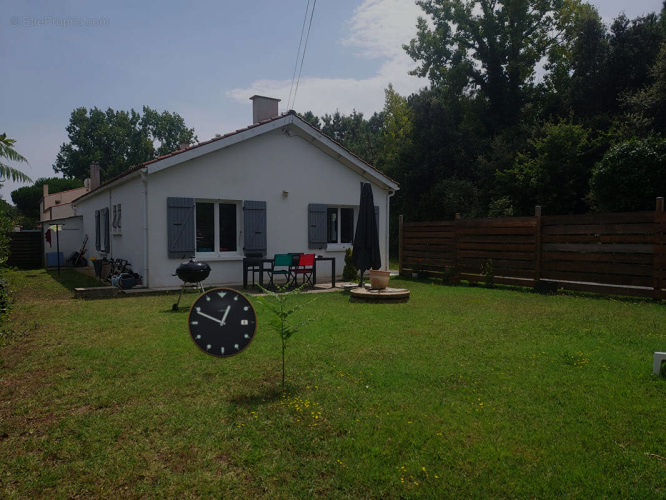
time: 12:49
